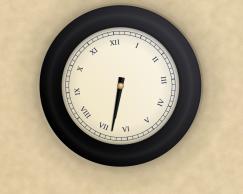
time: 6:33
